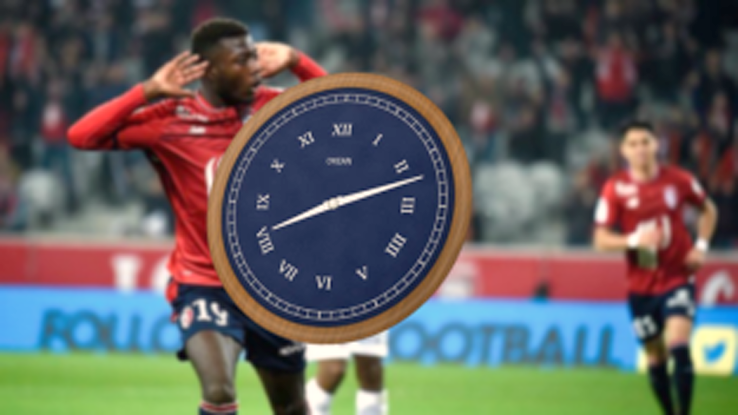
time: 8:12
